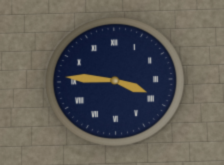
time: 3:46
